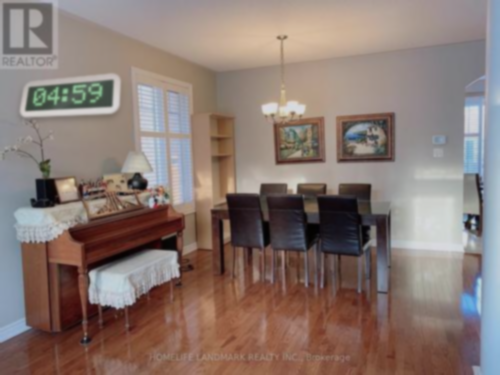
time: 4:59
